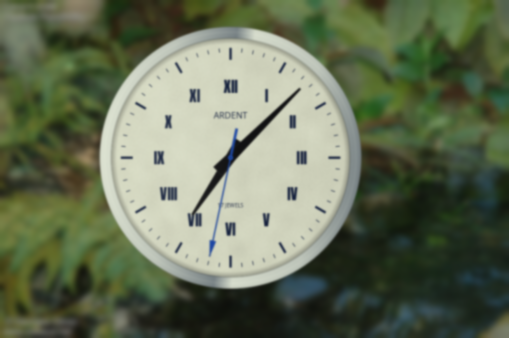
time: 7:07:32
